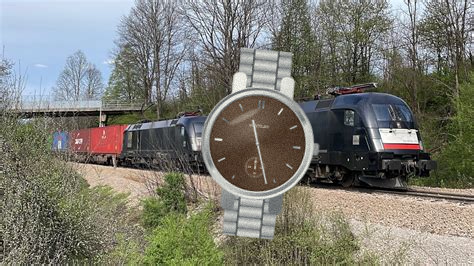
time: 11:27
